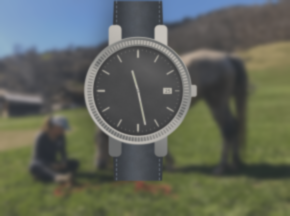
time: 11:28
